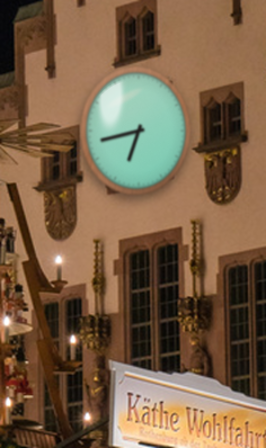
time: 6:43
